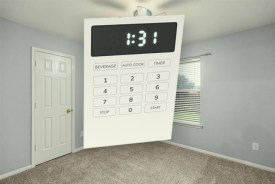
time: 1:31
